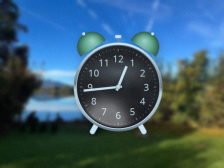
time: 12:44
